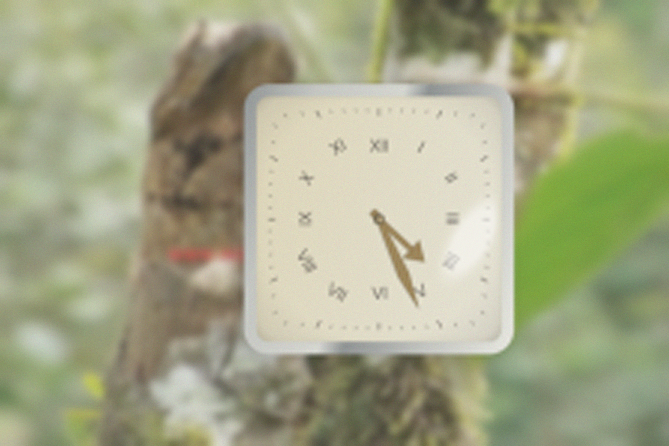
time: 4:26
